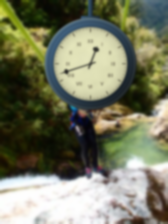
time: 12:42
